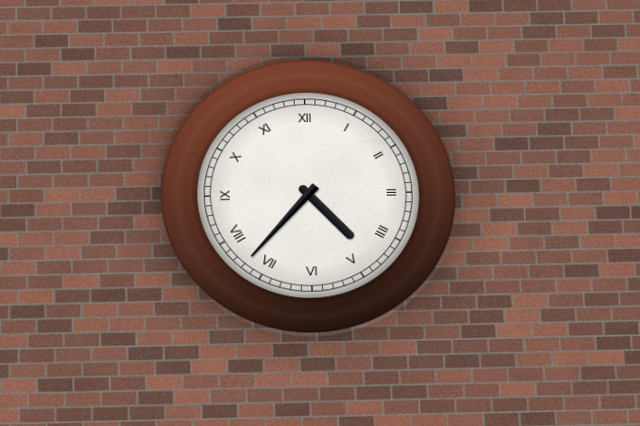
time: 4:37
